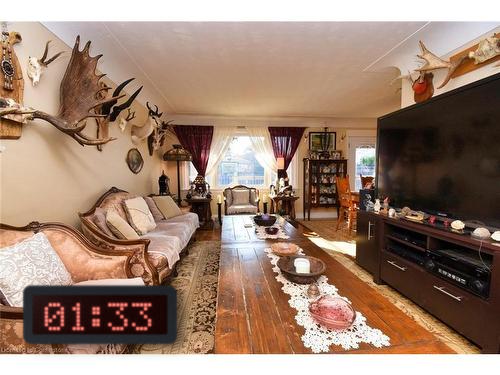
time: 1:33
